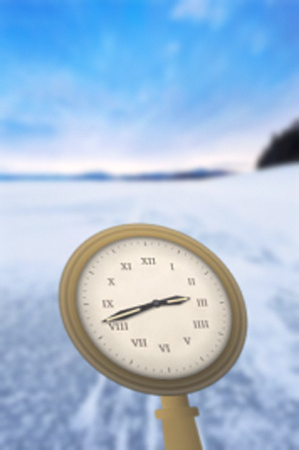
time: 2:42
